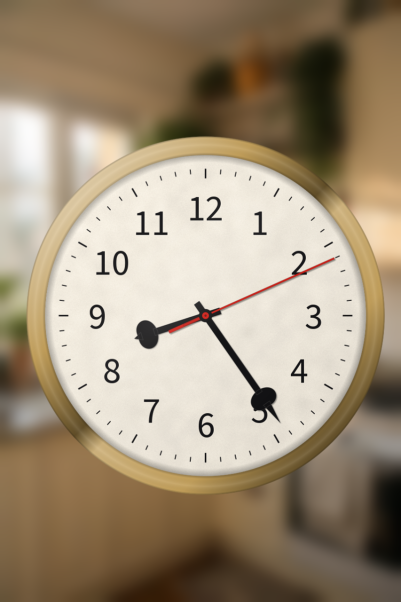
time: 8:24:11
